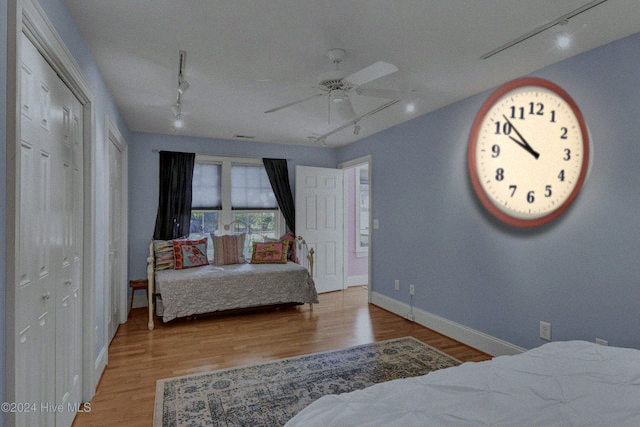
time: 9:52
